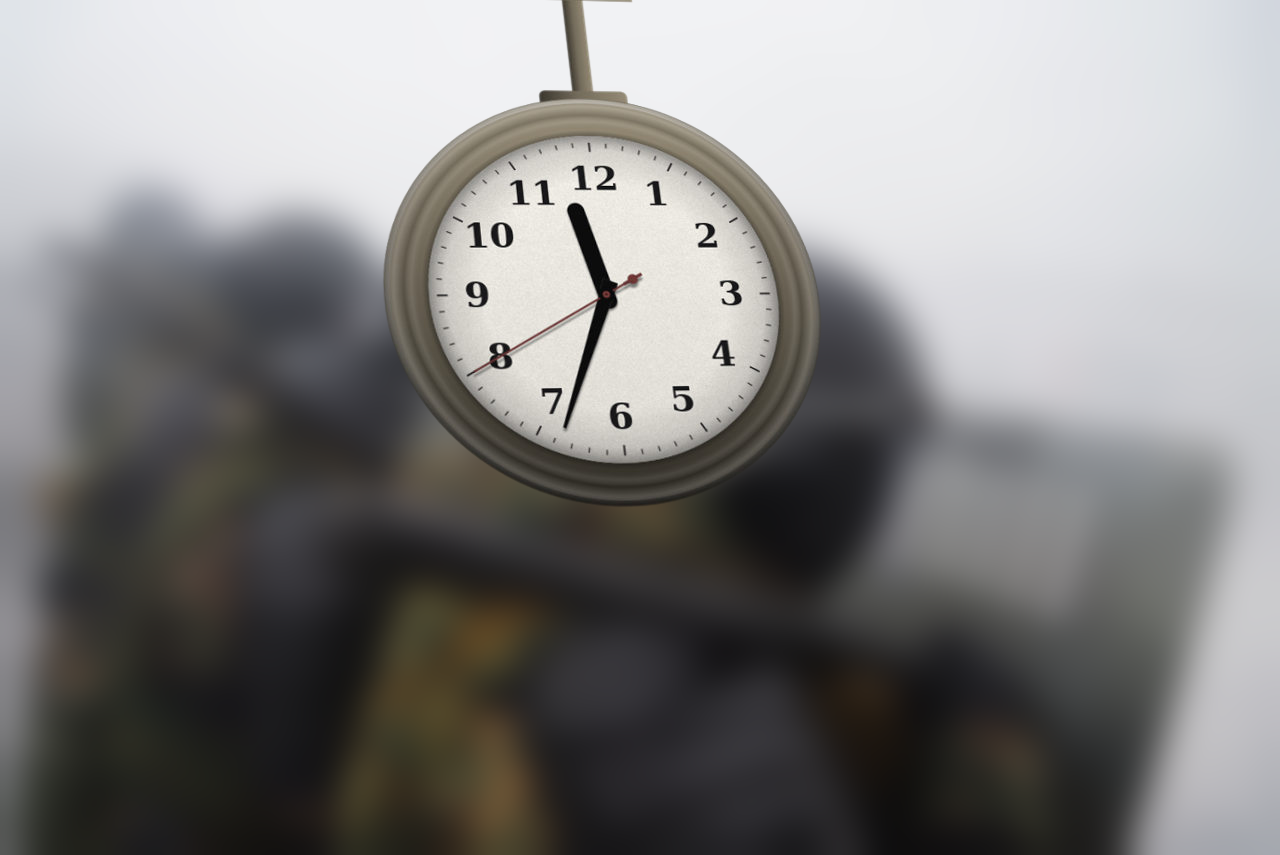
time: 11:33:40
